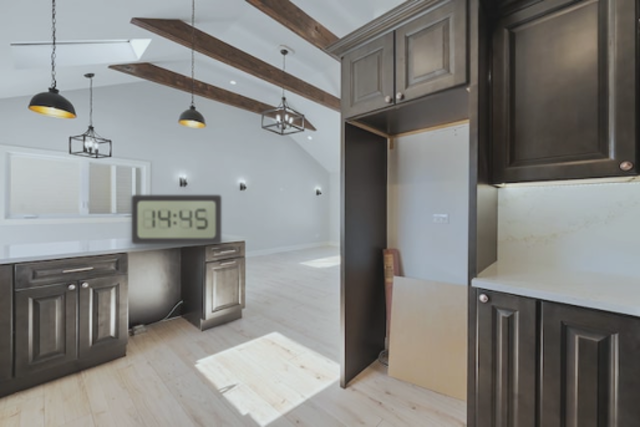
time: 14:45
